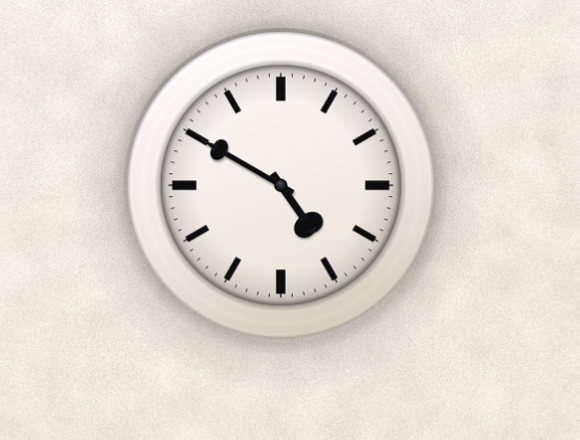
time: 4:50
